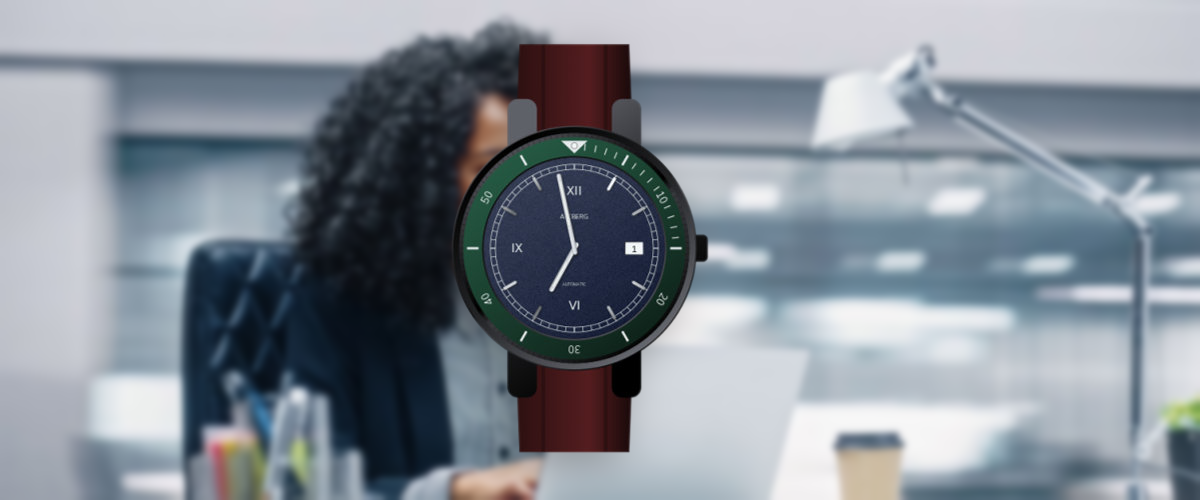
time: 6:58
